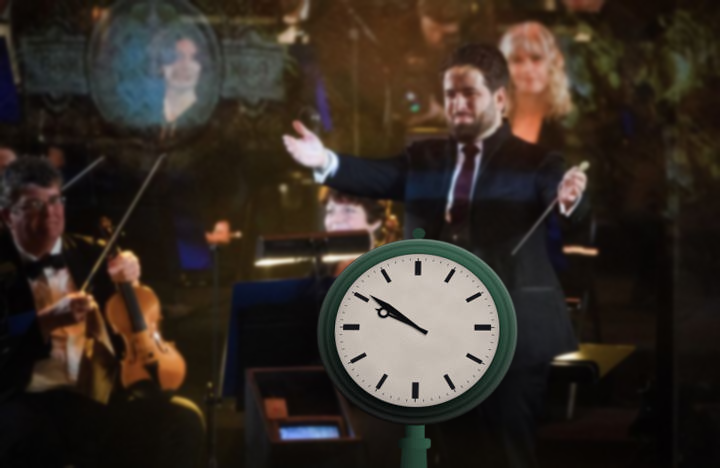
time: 9:51
